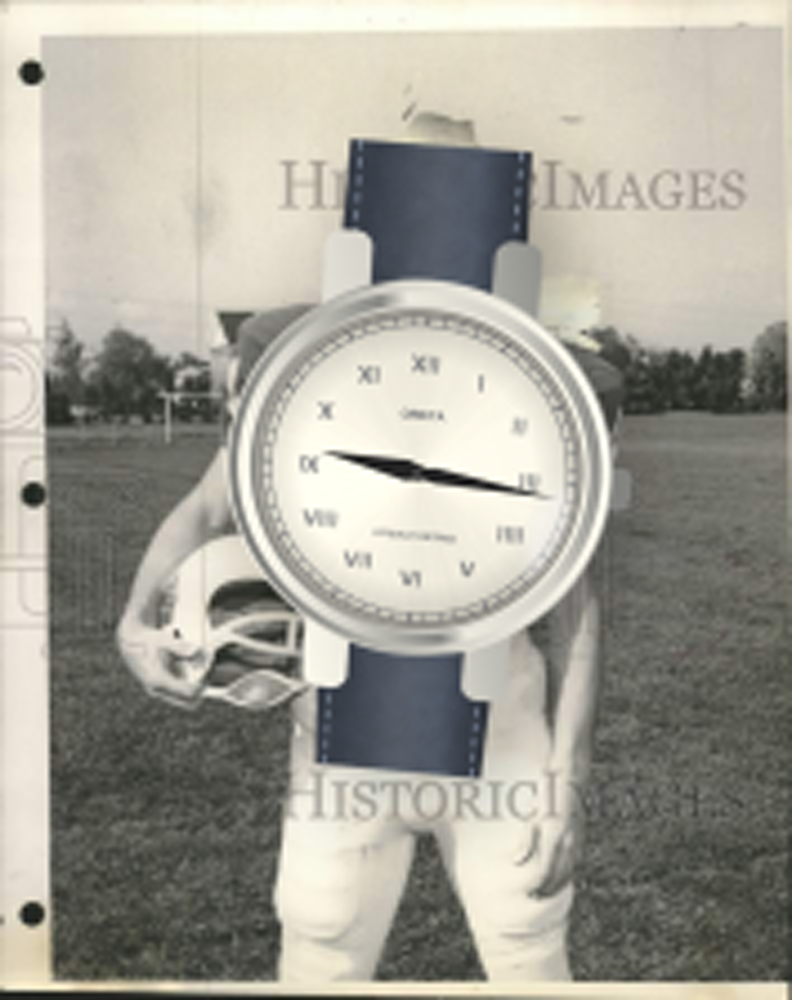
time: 9:16
